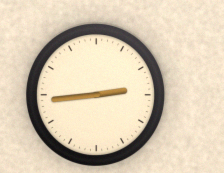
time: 2:44
